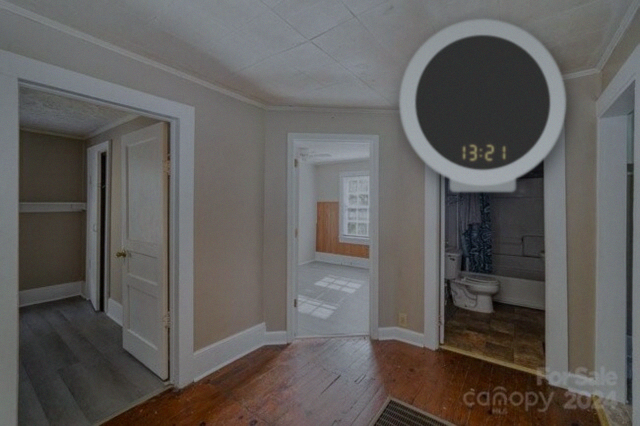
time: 13:21
